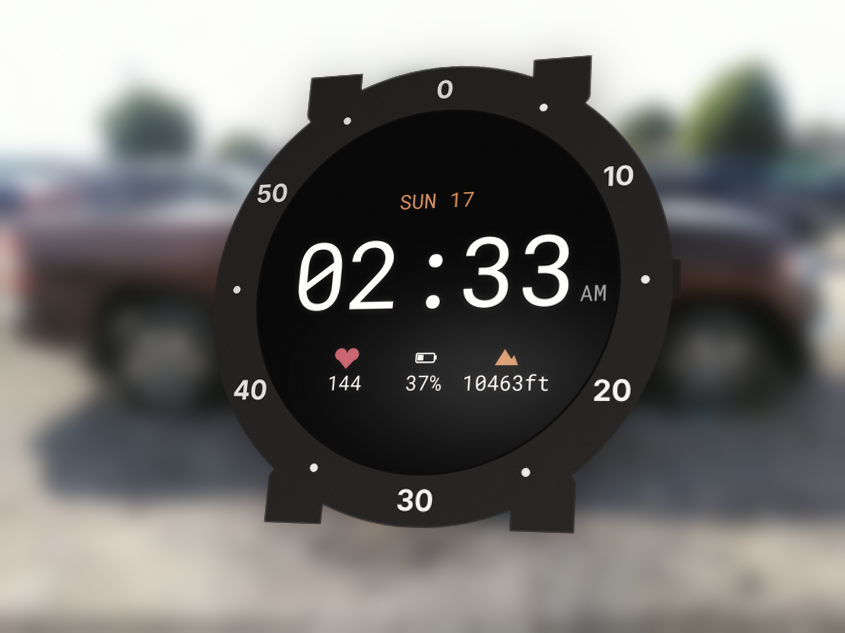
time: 2:33
